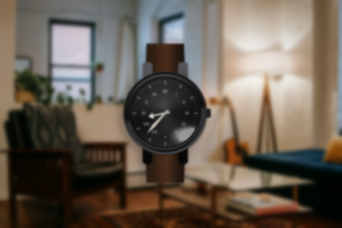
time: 8:37
